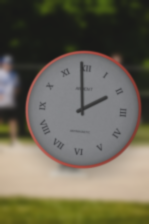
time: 1:59
